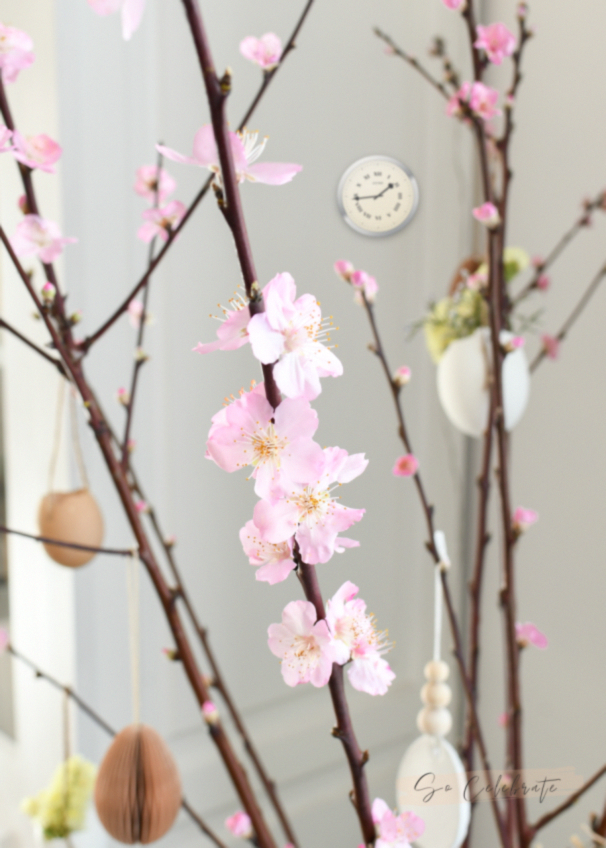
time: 1:44
